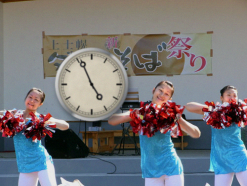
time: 4:56
